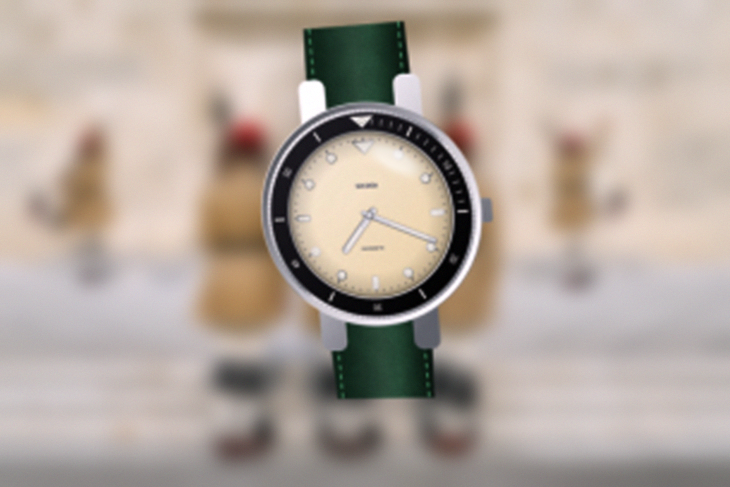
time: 7:19
